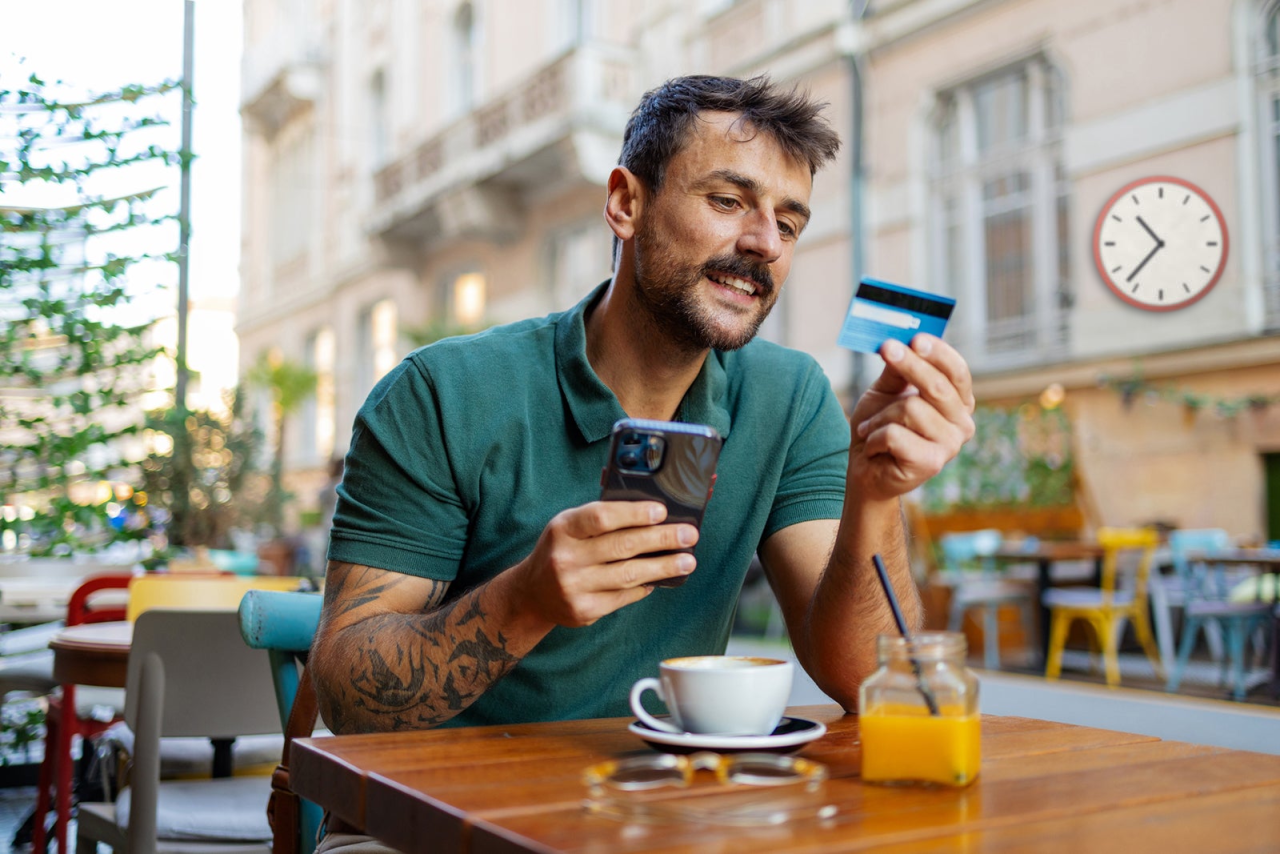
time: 10:37
